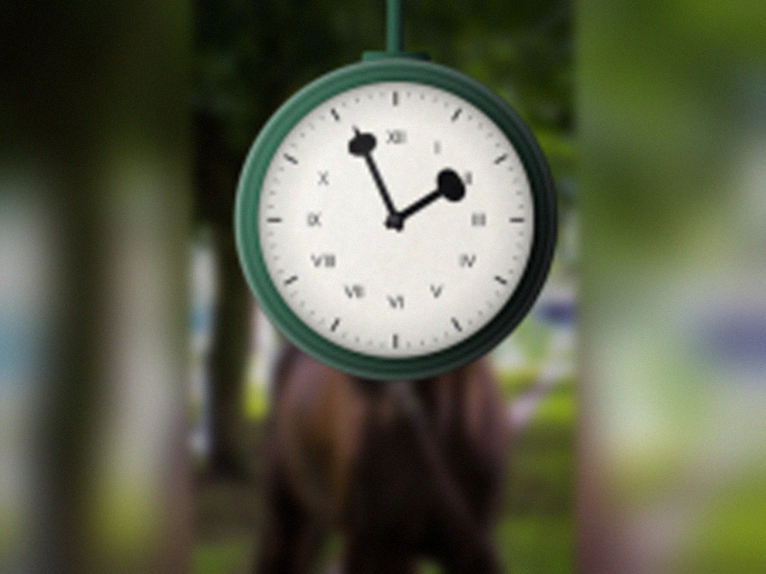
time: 1:56
